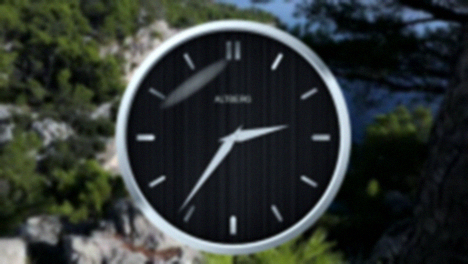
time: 2:36
